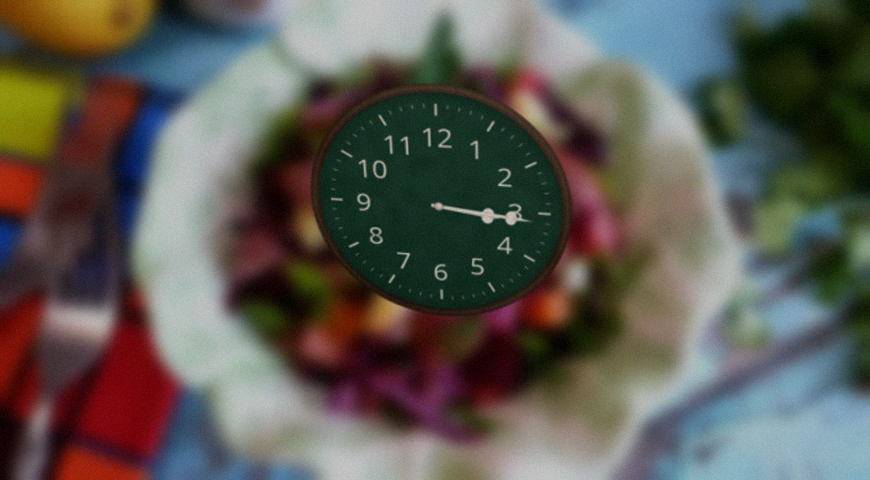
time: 3:16
